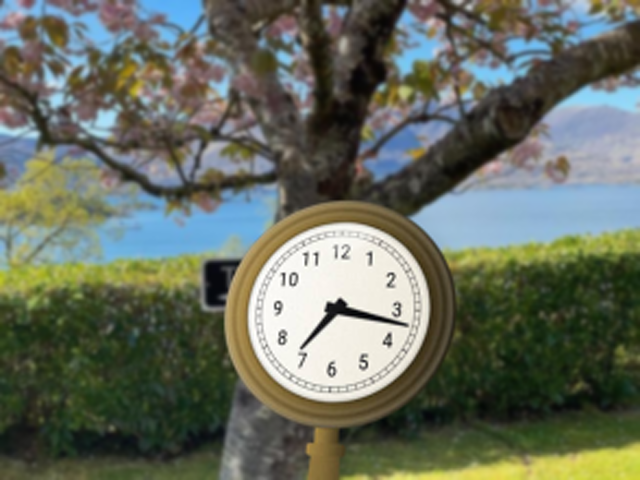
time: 7:17
